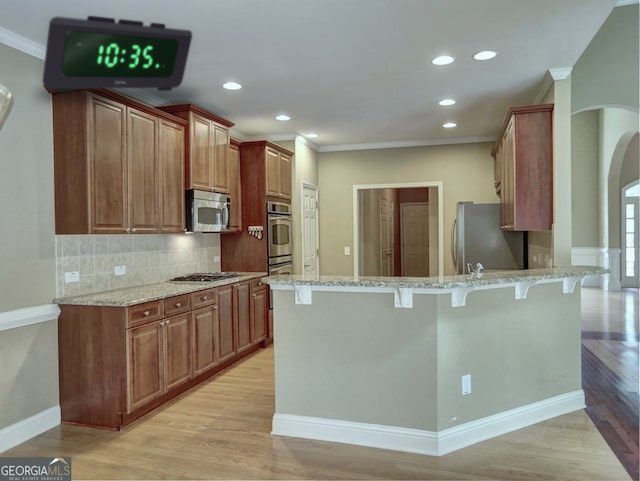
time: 10:35
